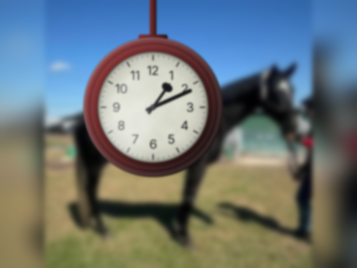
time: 1:11
